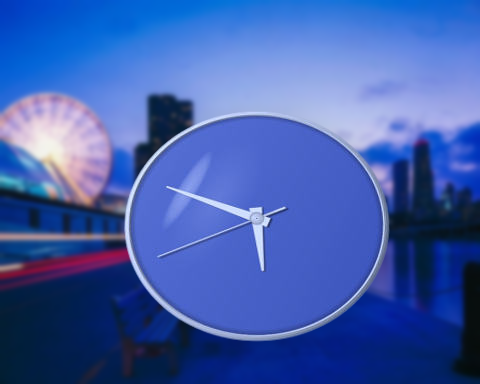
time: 5:48:41
